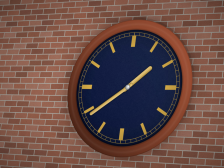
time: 1:39
